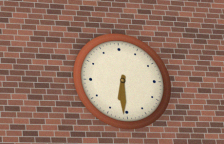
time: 6:31
